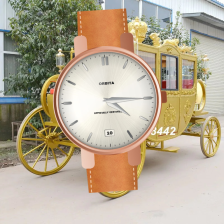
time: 4:15
